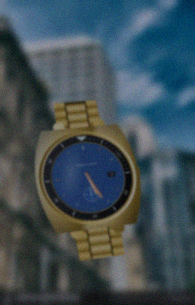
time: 5:26
